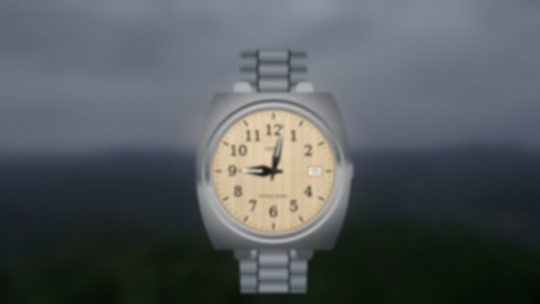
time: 9:02
